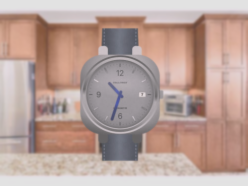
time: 10:33
